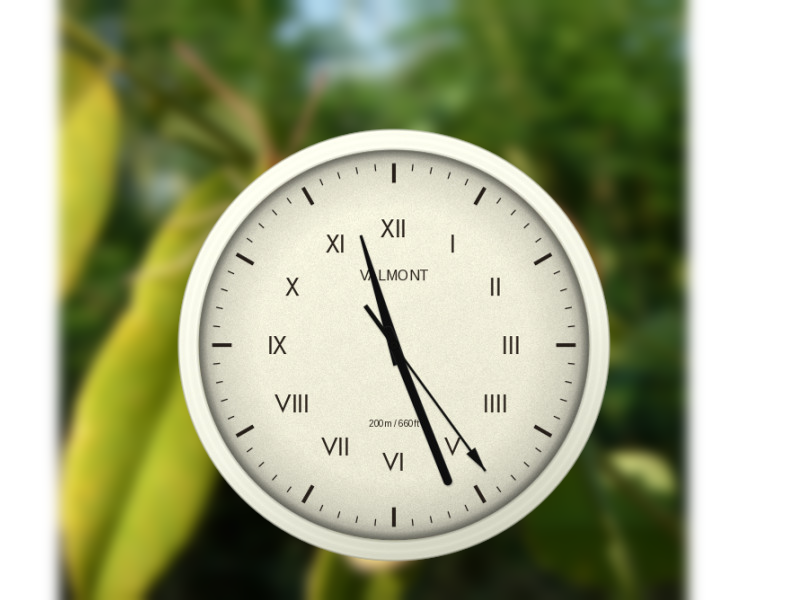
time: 11:26:24
